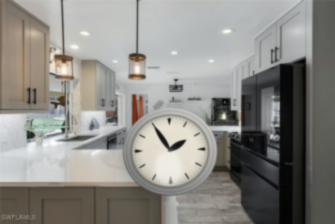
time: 1:55
